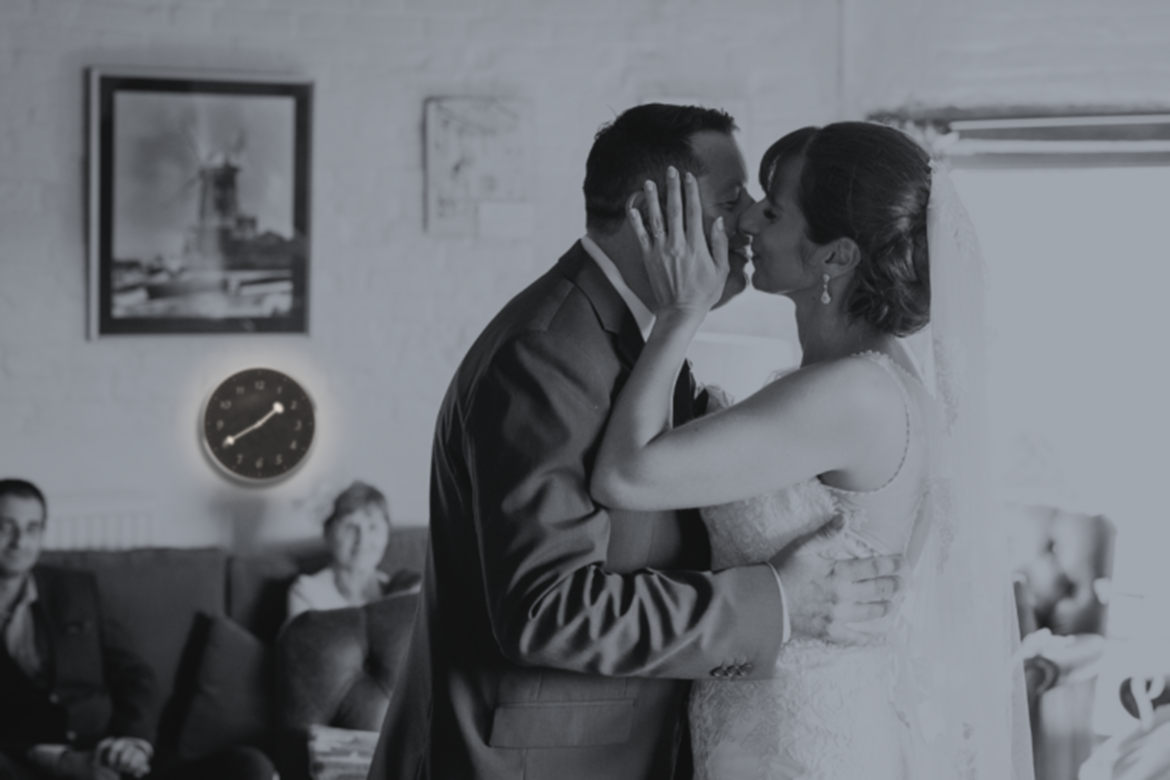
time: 1:40
